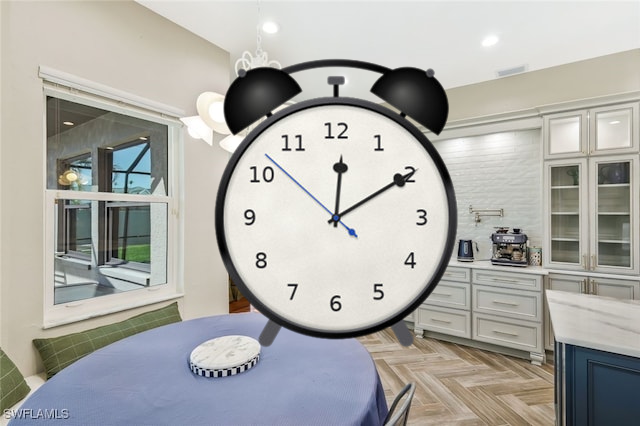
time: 12:09:52
